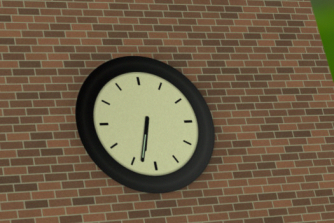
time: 6:33
